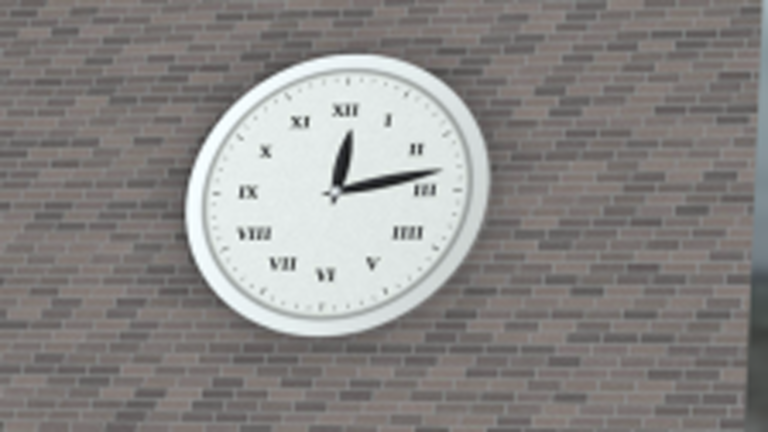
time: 12:13
